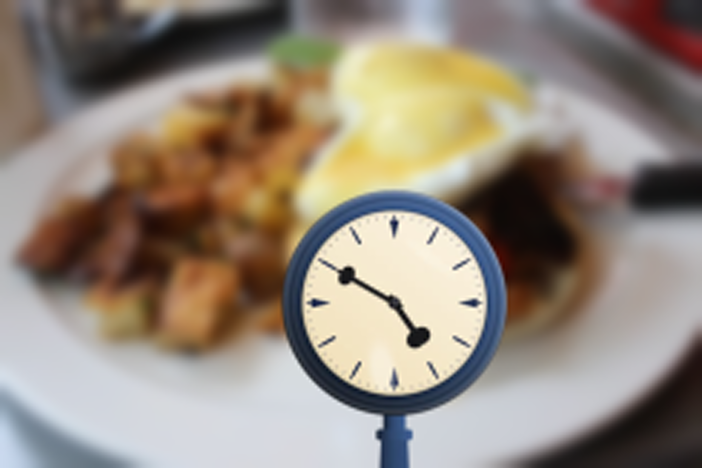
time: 4:50
